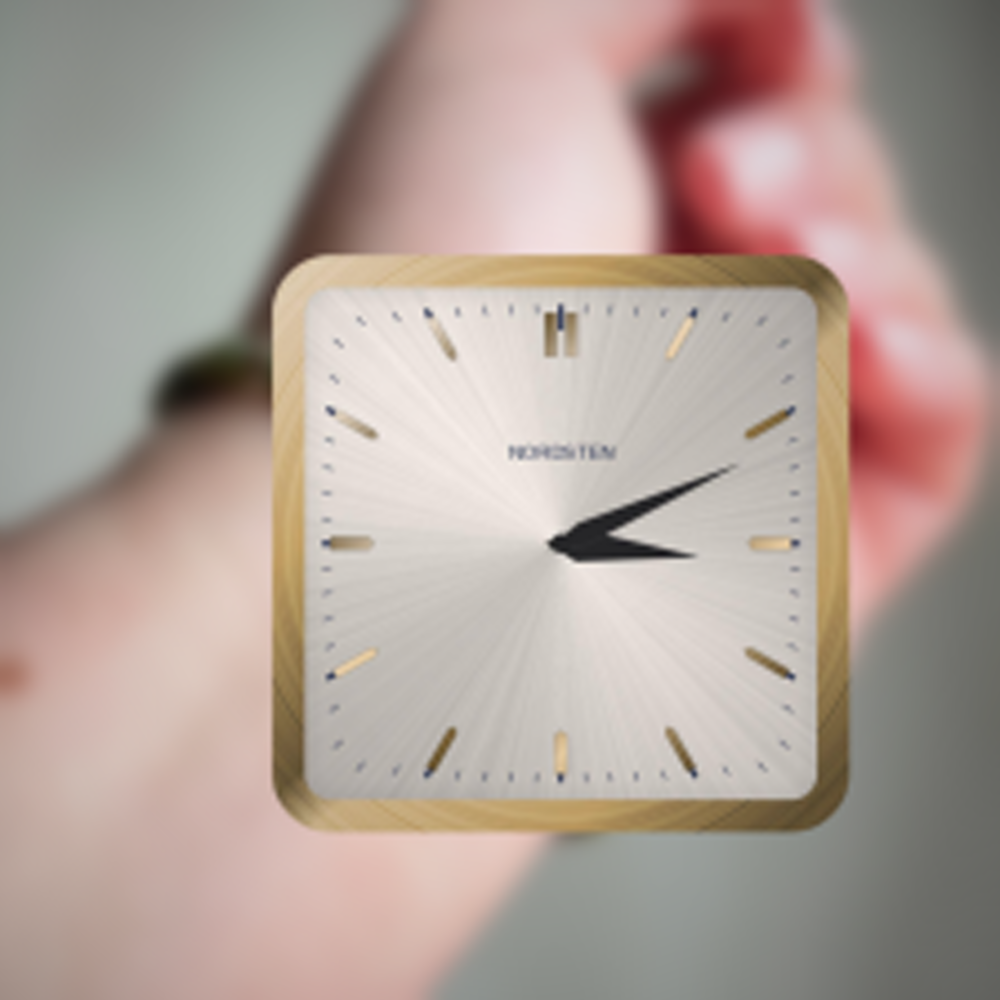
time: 3:11
